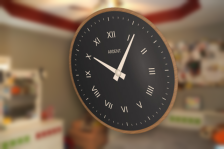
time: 10:06
